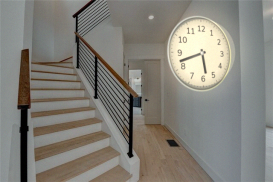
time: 5:42
